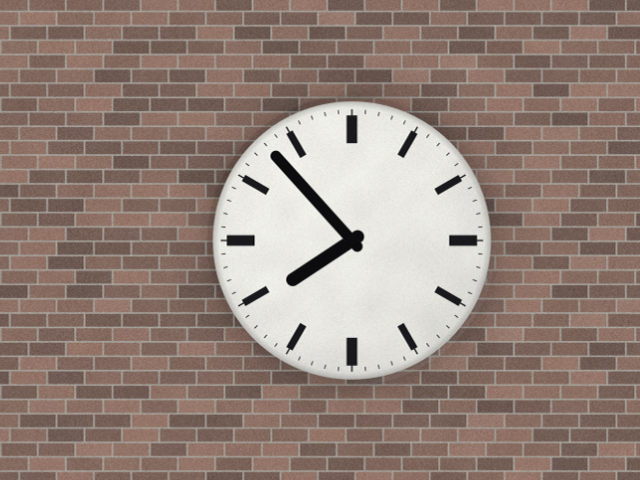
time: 7:53
